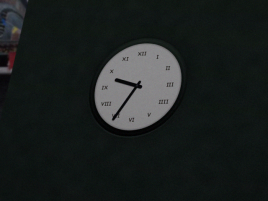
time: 9:35
